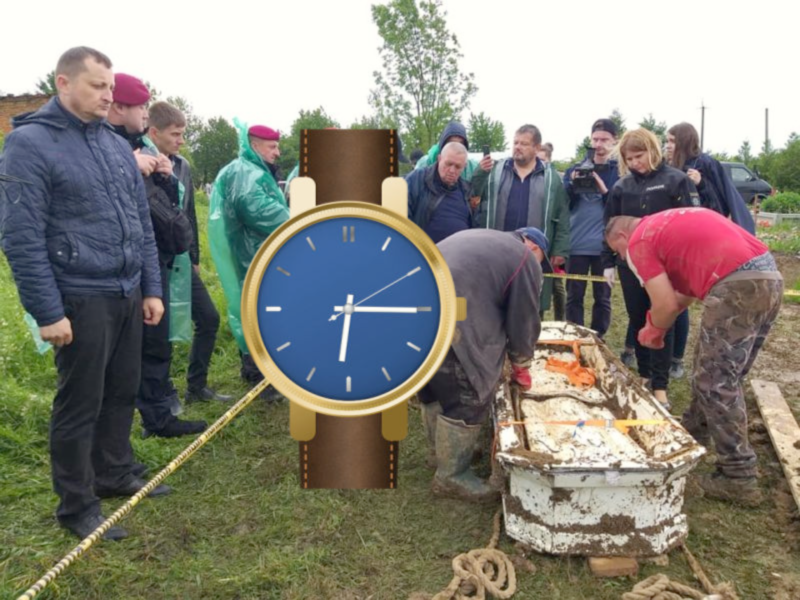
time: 6:15:10
